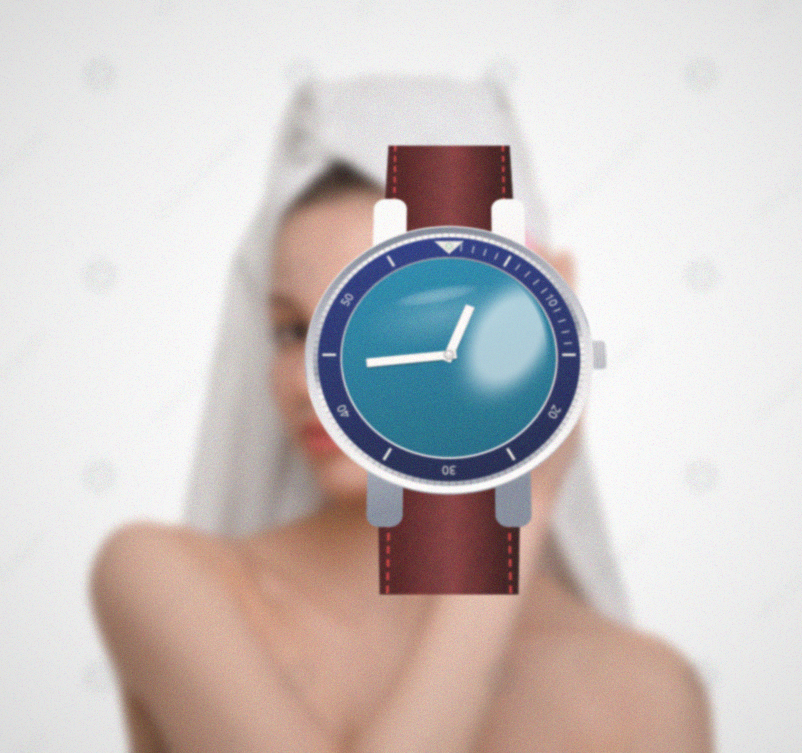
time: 12:44
